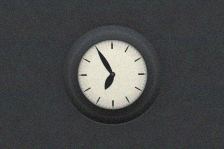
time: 6:55
